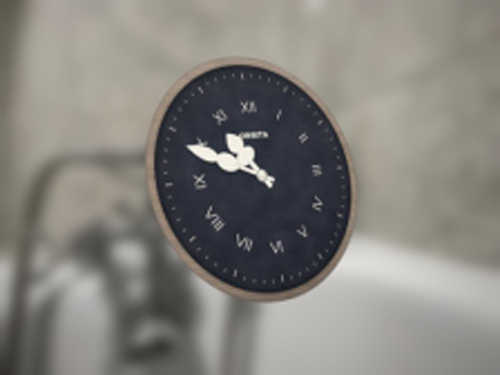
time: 10:49
